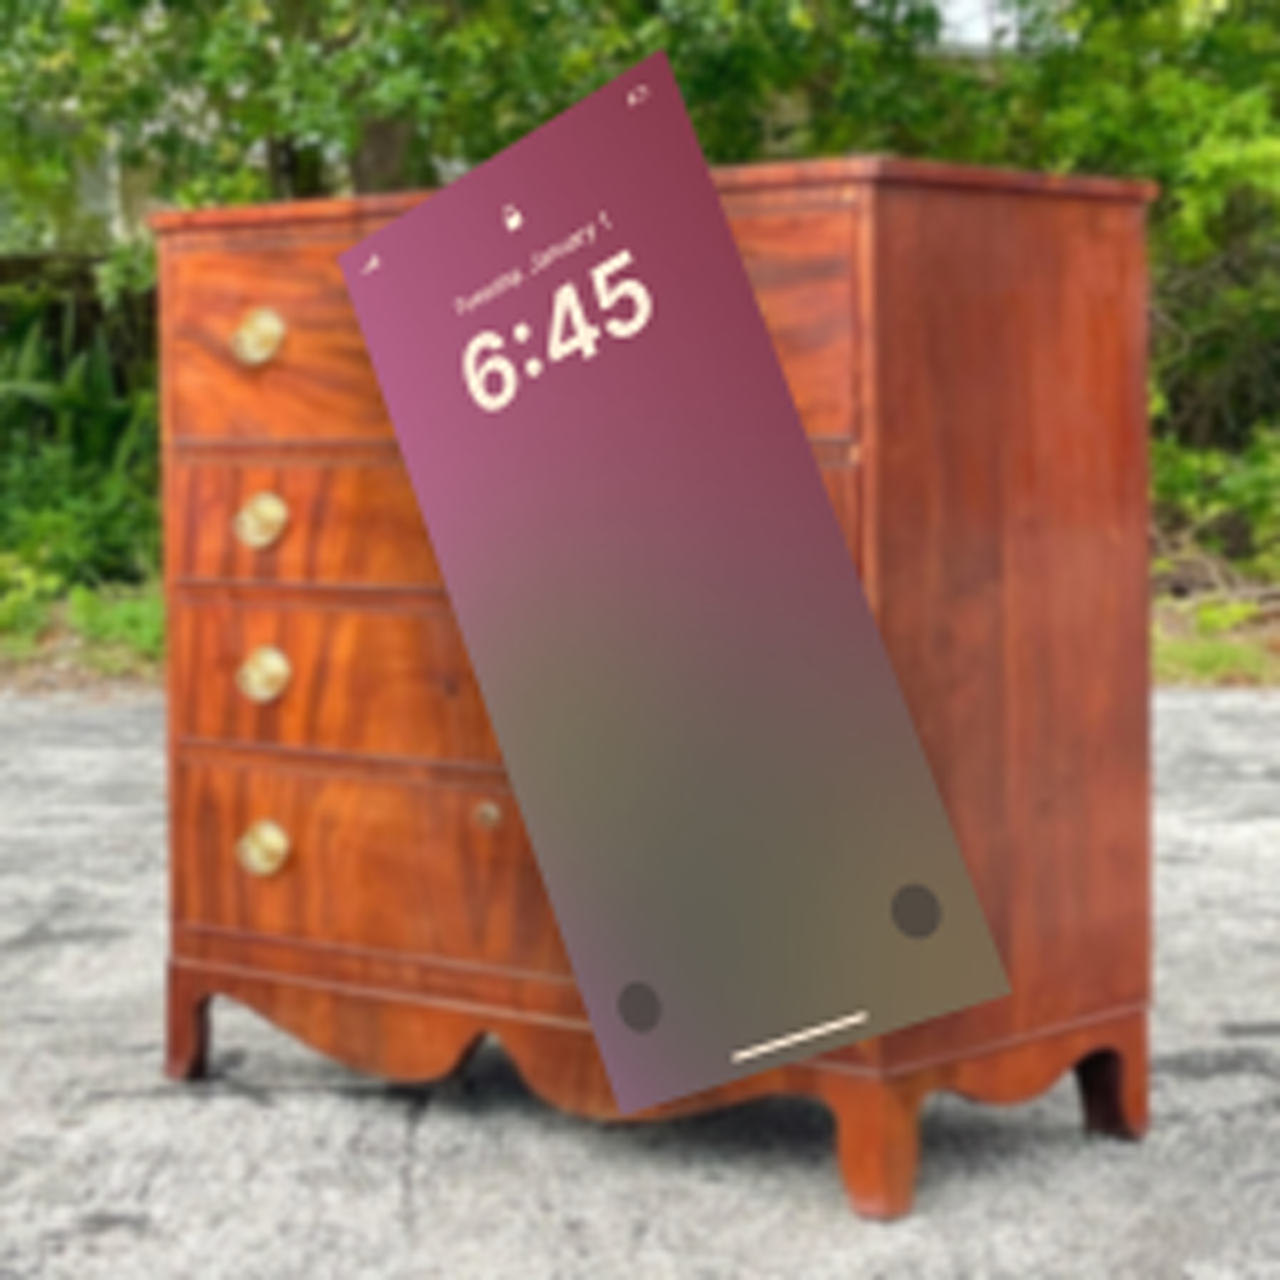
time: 6:45
